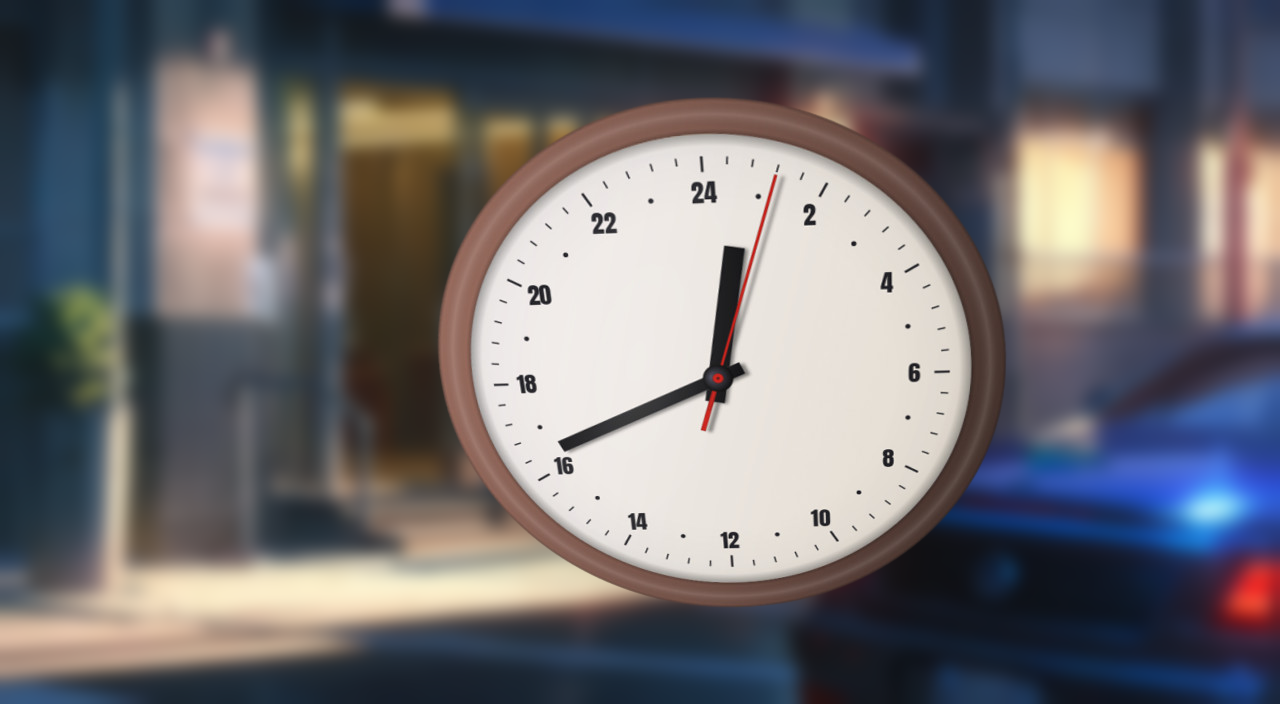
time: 0:41:03
